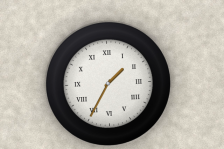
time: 1:35
